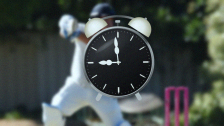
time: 8:59
